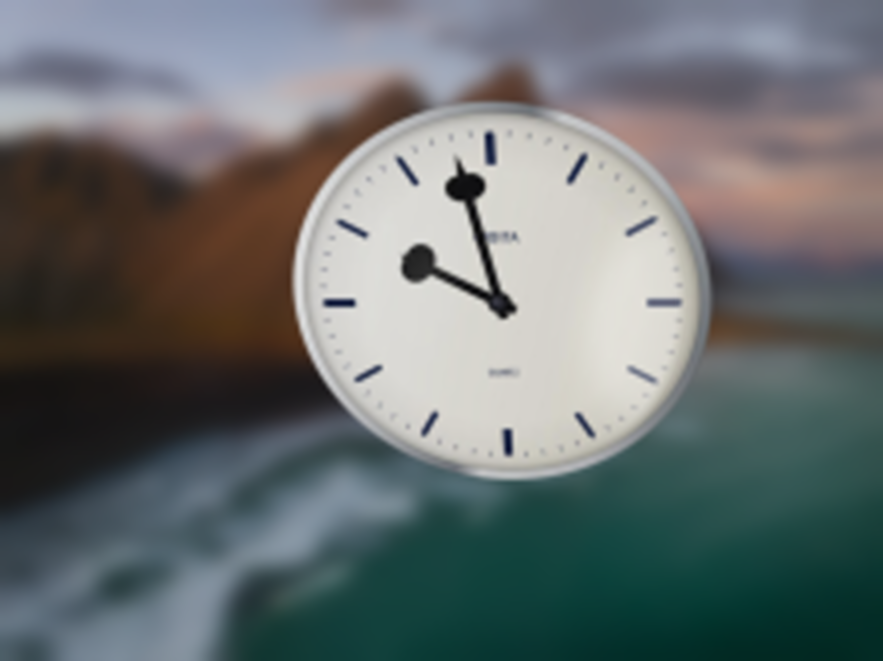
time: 9:58
